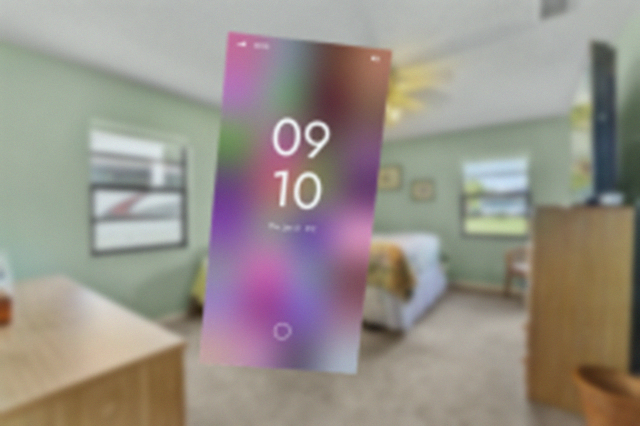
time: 9:10
